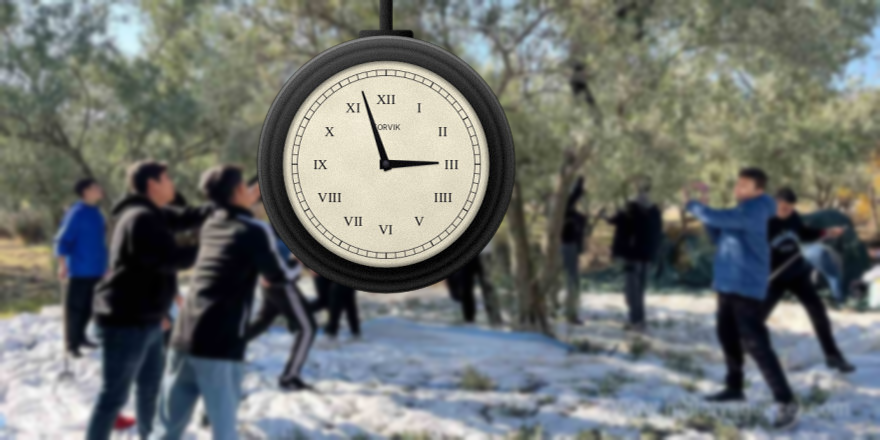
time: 2:57
